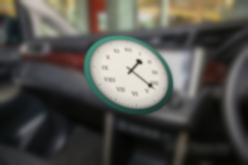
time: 1:22
